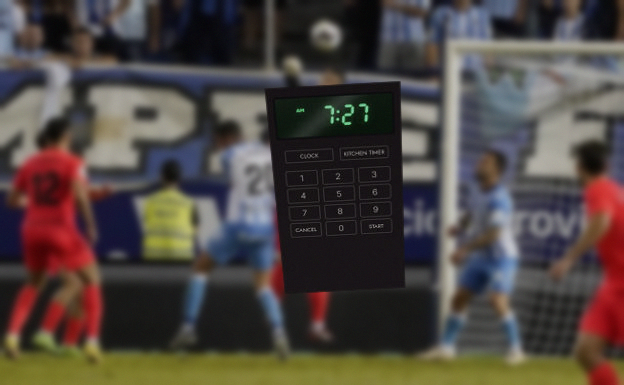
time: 7:27
